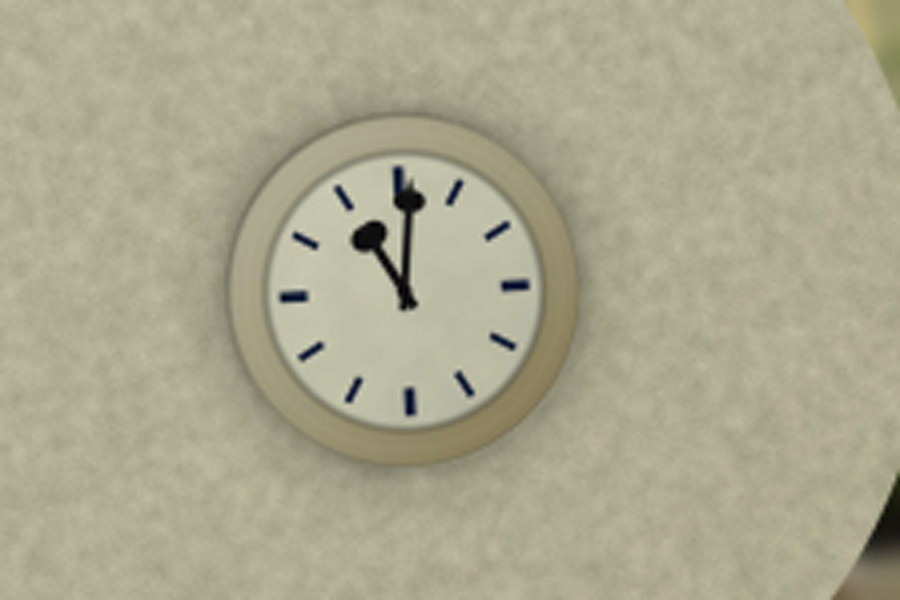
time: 11:01
